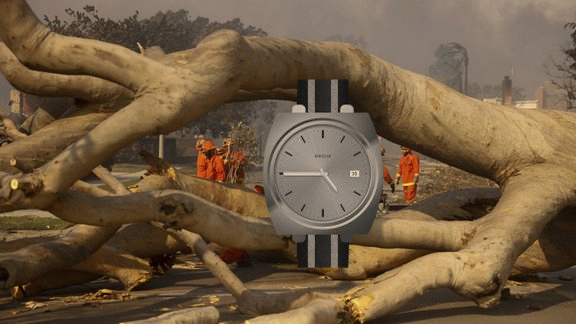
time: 4:45
